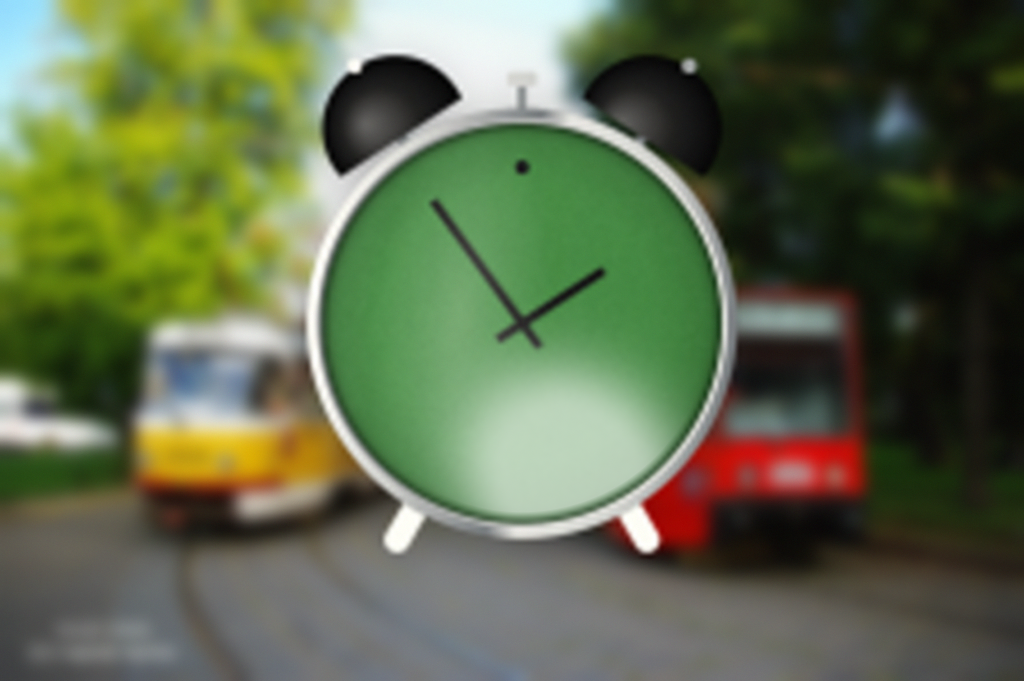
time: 1:54
